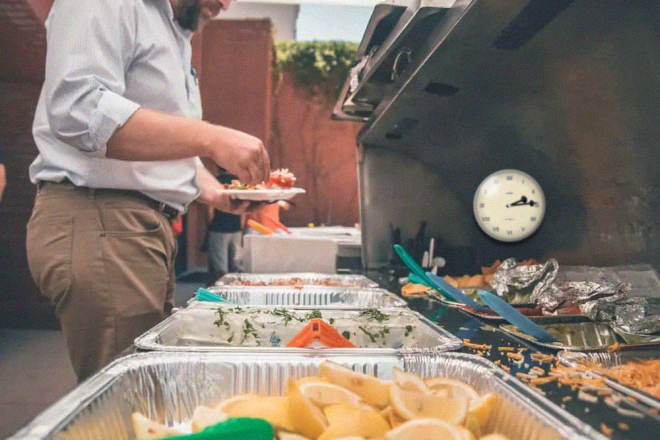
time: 2:14
